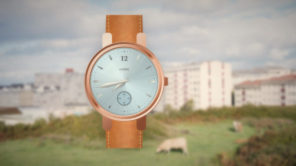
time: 7:43
